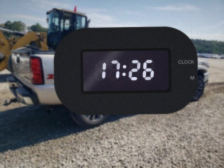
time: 17:26
